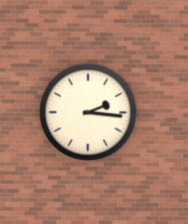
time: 2:16
